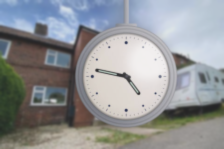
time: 4:47
